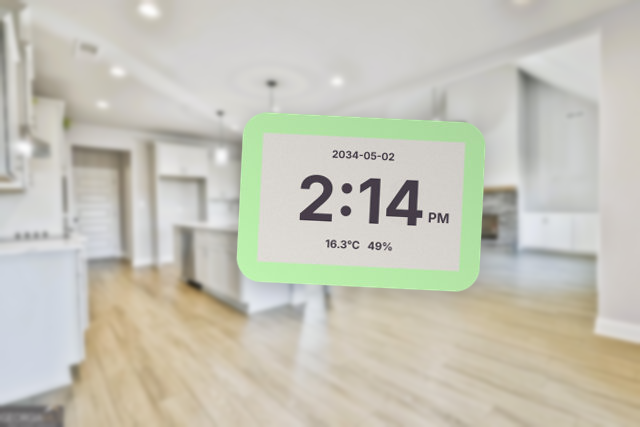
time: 2:14
